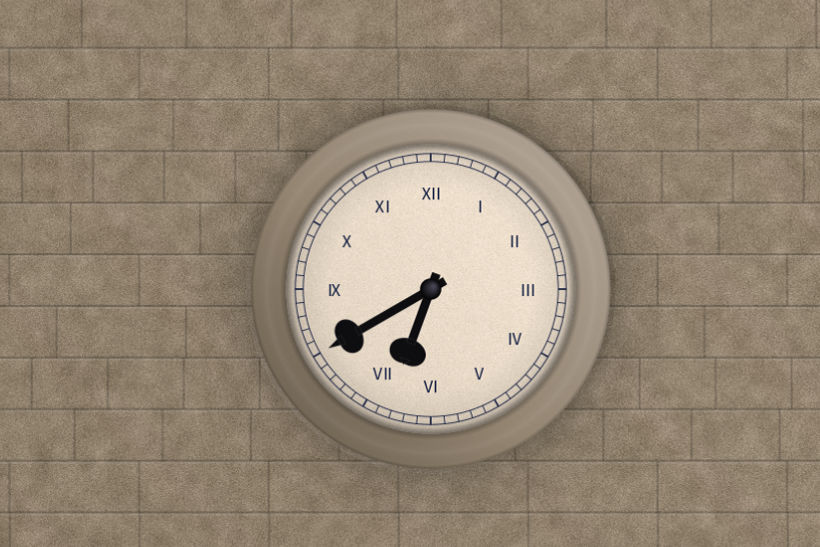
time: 6:40
